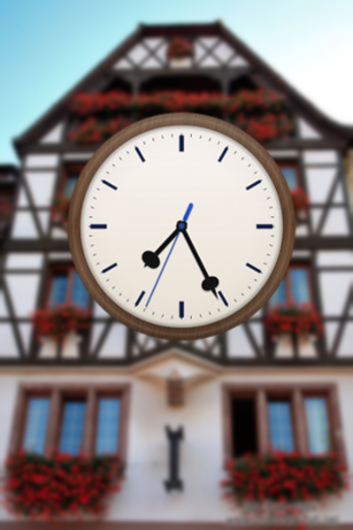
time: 7:25:34
